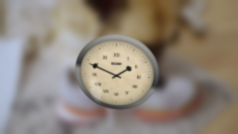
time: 1:49
